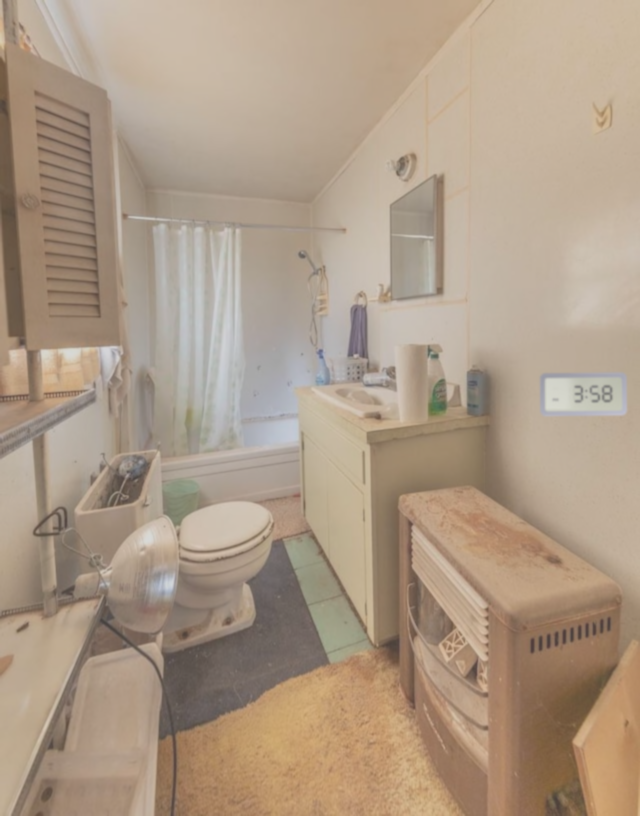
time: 3:58
